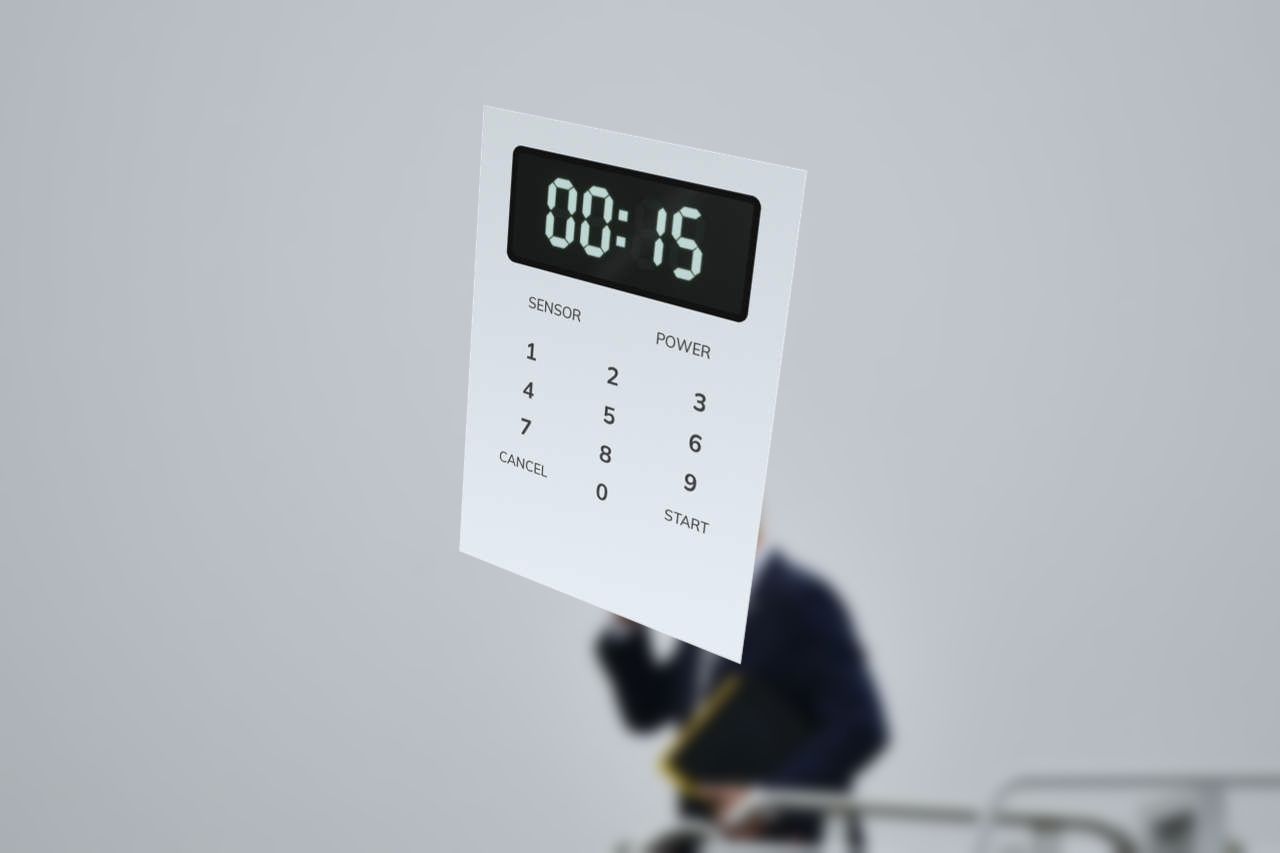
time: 0:15
